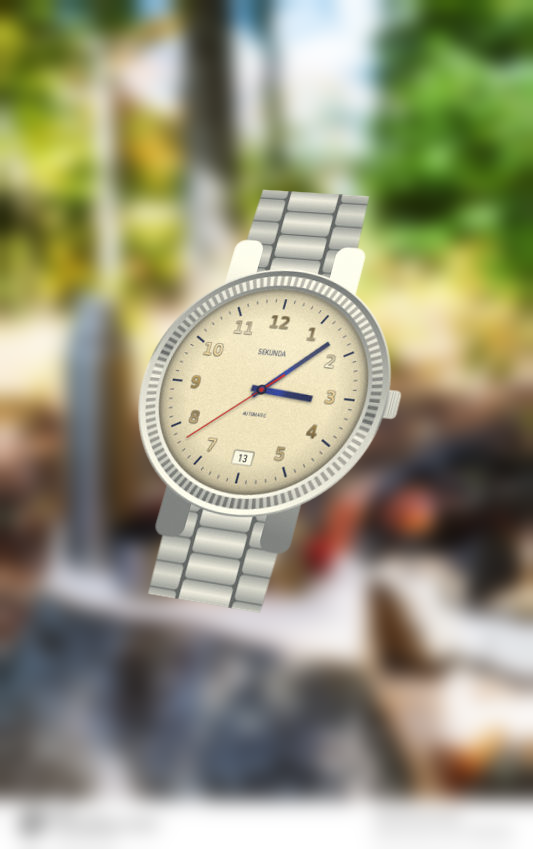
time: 3:07:38
